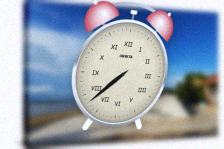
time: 7:38
